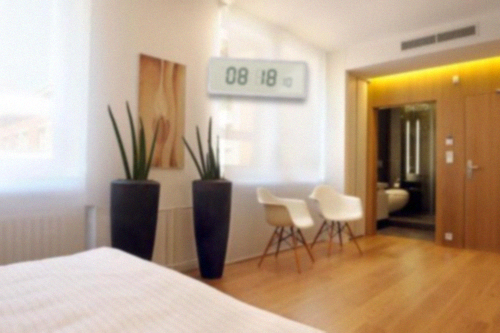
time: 8:18
